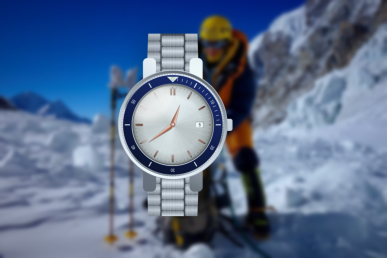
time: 12:39
